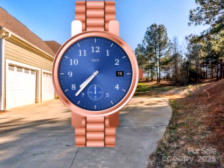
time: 7:37
